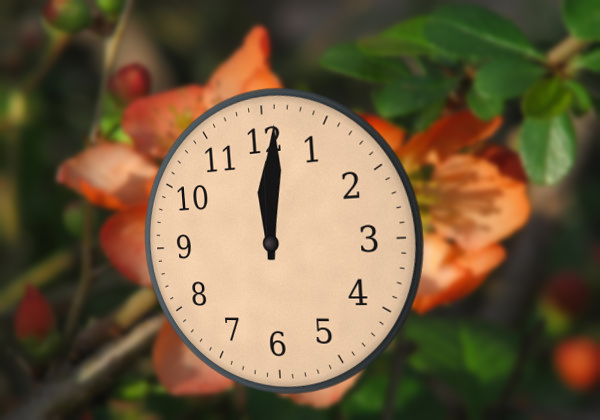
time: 12:01
